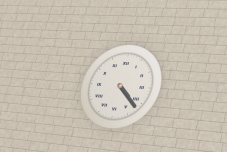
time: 4:22
